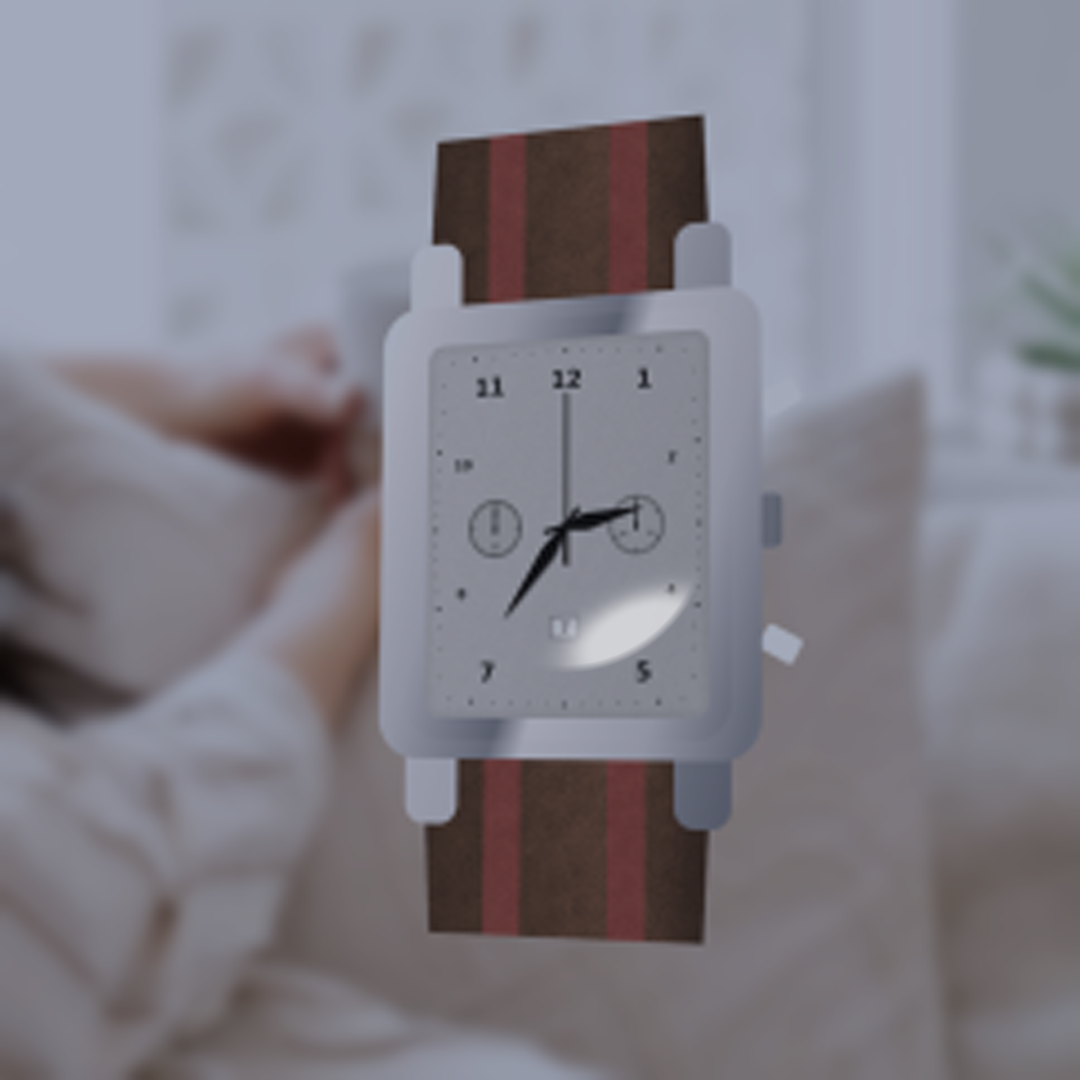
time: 2:36
